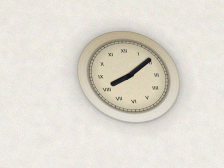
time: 8:09
